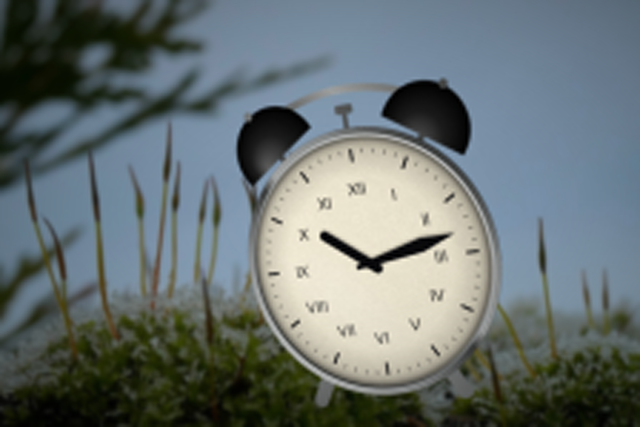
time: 10:13
